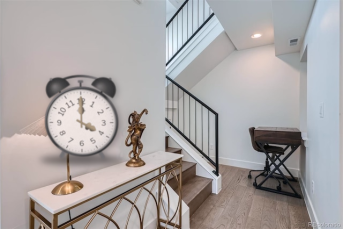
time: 4:00
